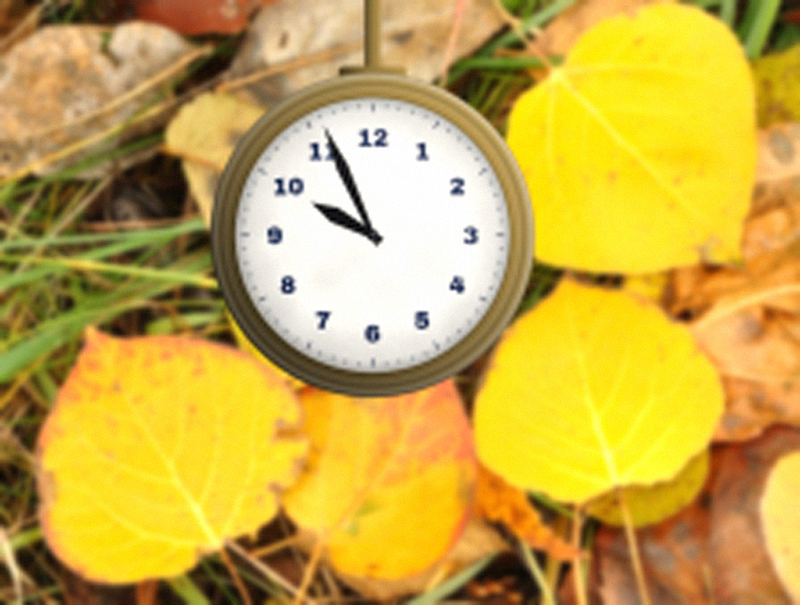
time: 9:56
